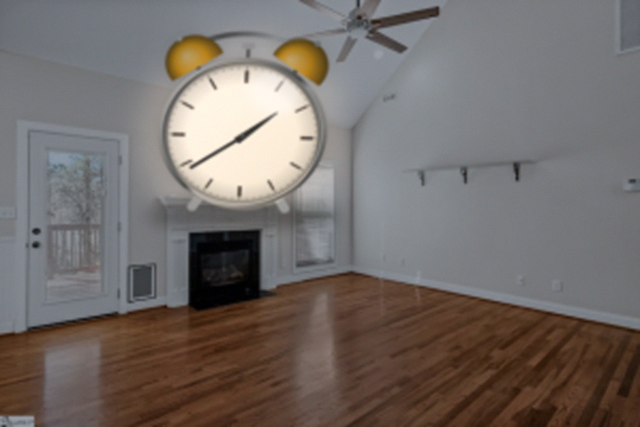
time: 1:39
